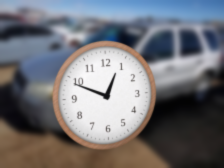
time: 12:49
